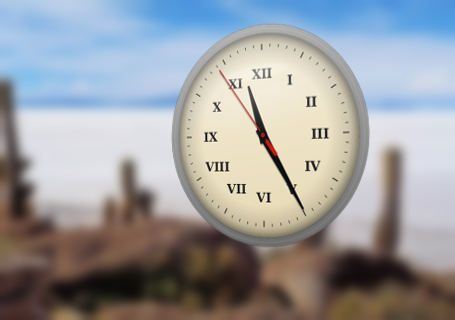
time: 11:24:54
